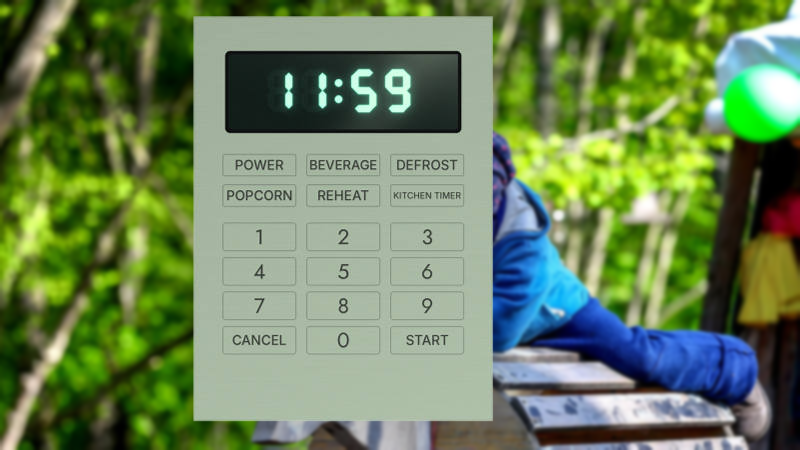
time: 11:59
